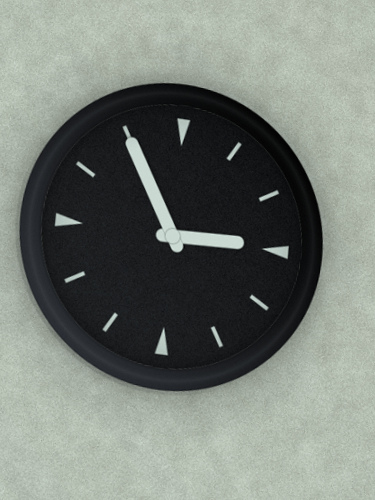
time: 2:55
